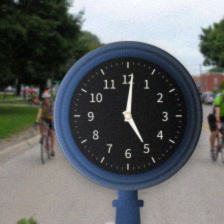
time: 5:01
